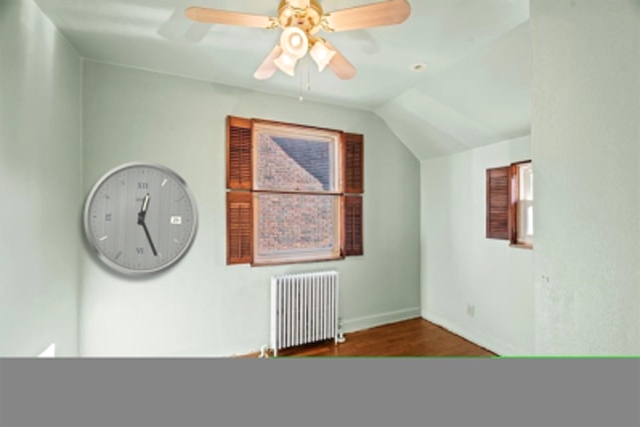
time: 12:26
